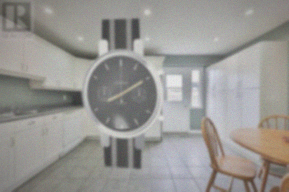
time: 8:10
